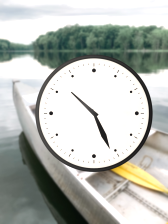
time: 10:26
